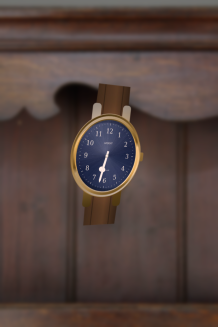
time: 6:32
